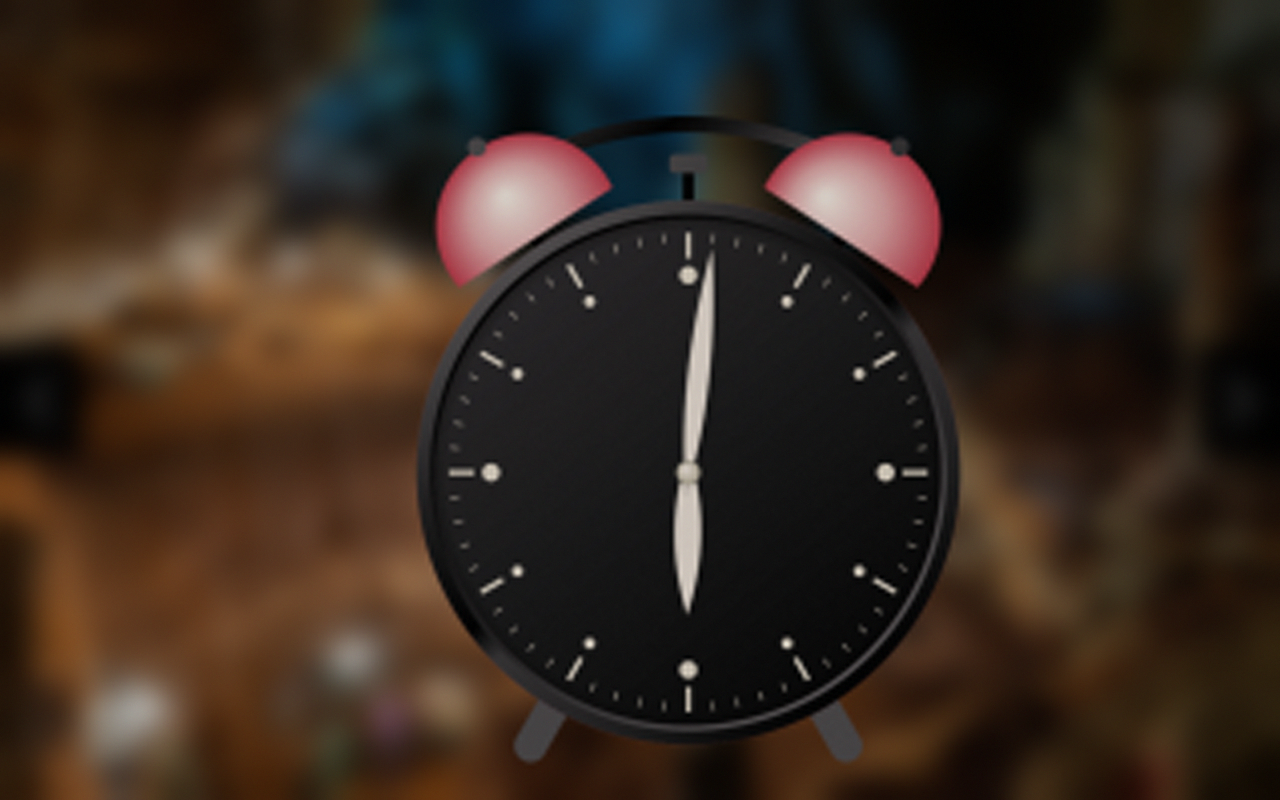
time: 6:01
